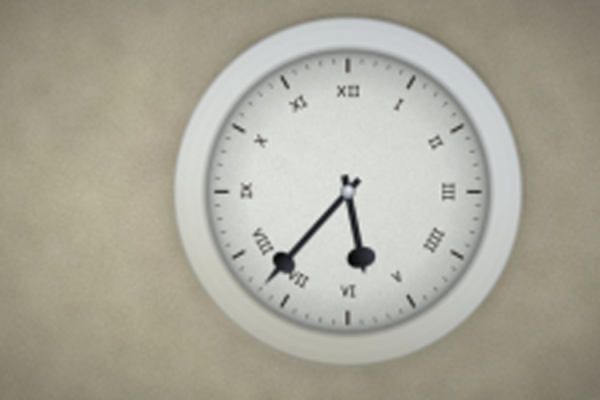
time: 5:37
